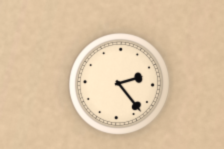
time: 2:23
